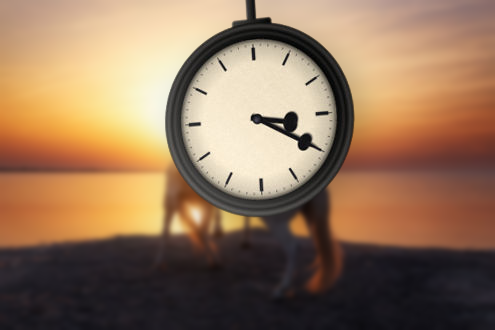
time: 3:20
